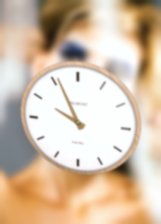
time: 9:56
